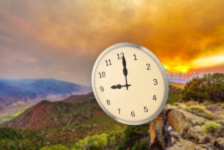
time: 9:01
